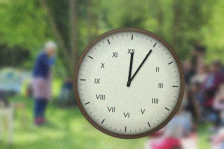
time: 12:05
